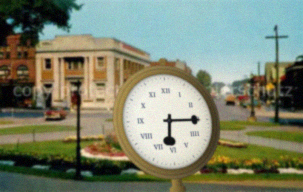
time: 6:15
